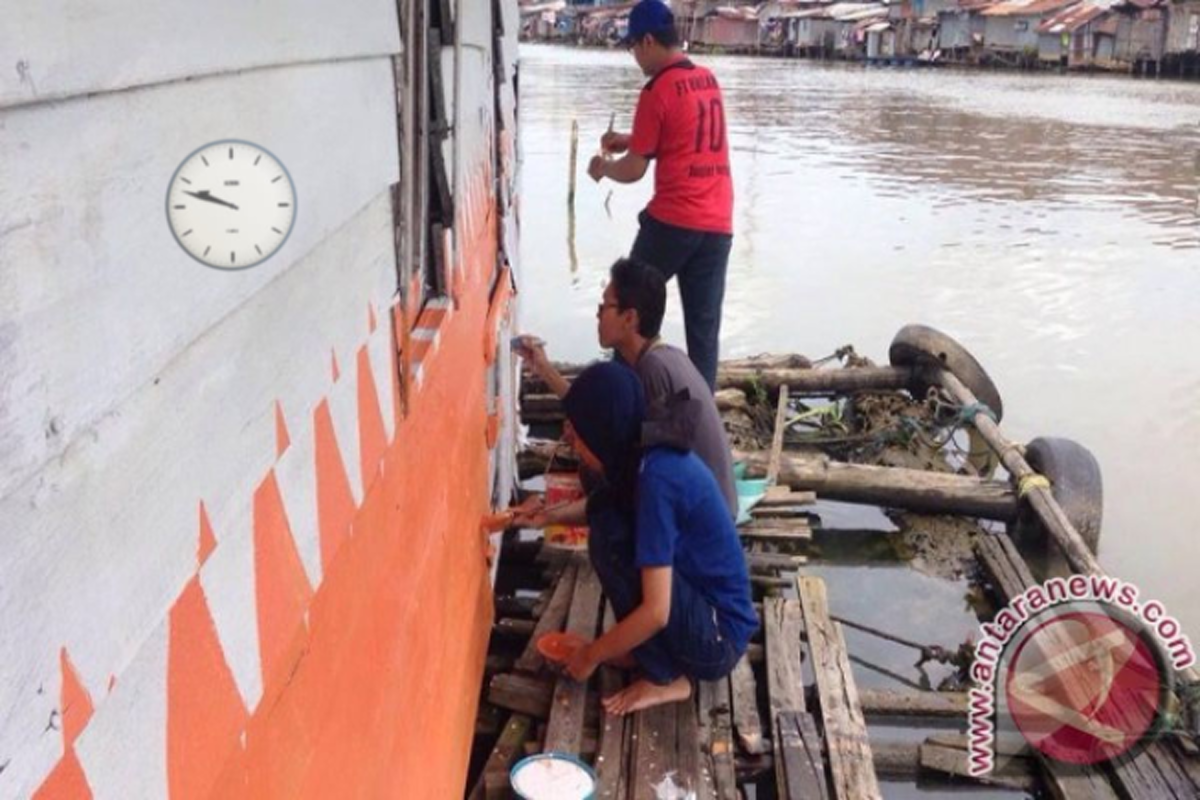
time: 9:48
